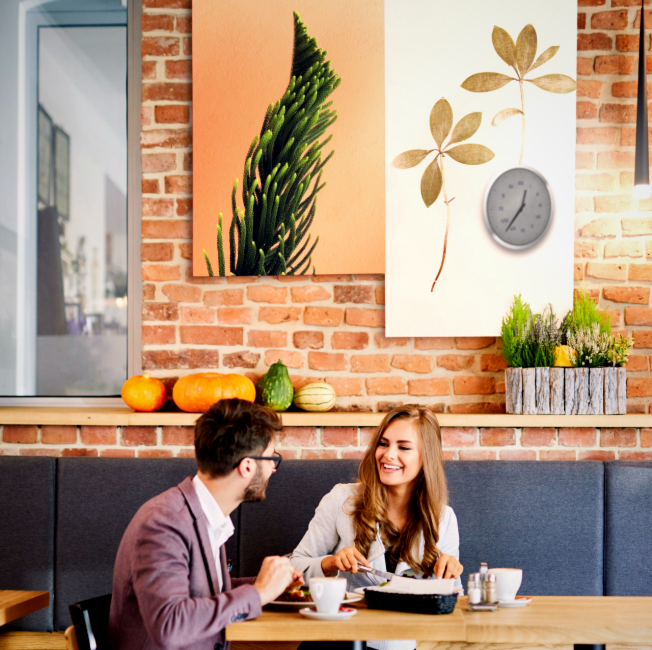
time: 12:37
